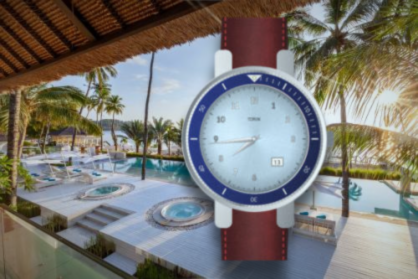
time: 7:44
